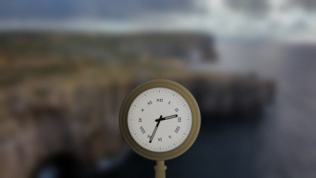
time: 2:34
